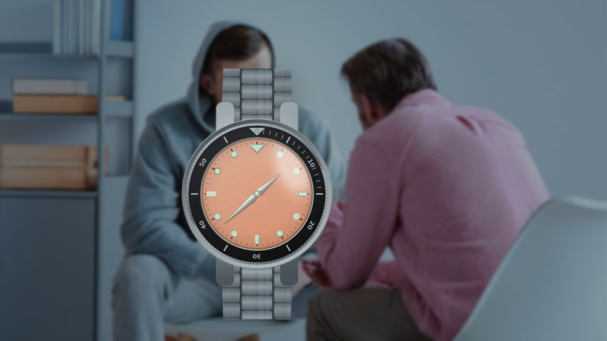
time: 1:38
